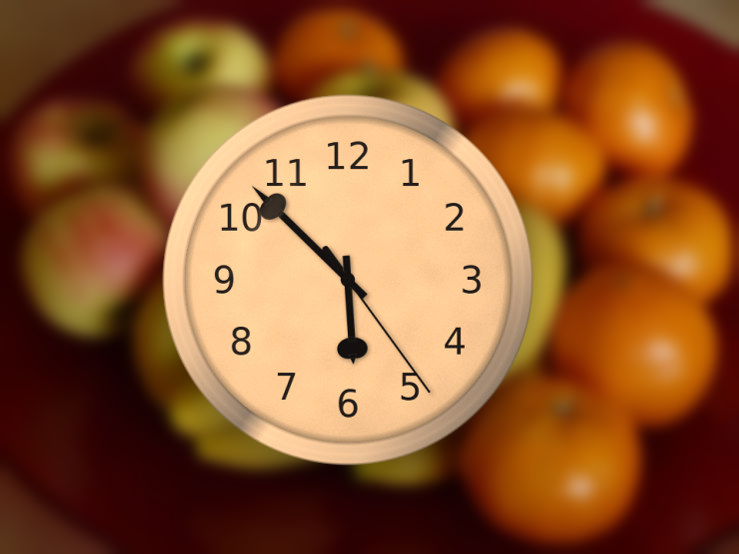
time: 5:52:24
